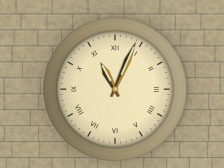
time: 11:04
